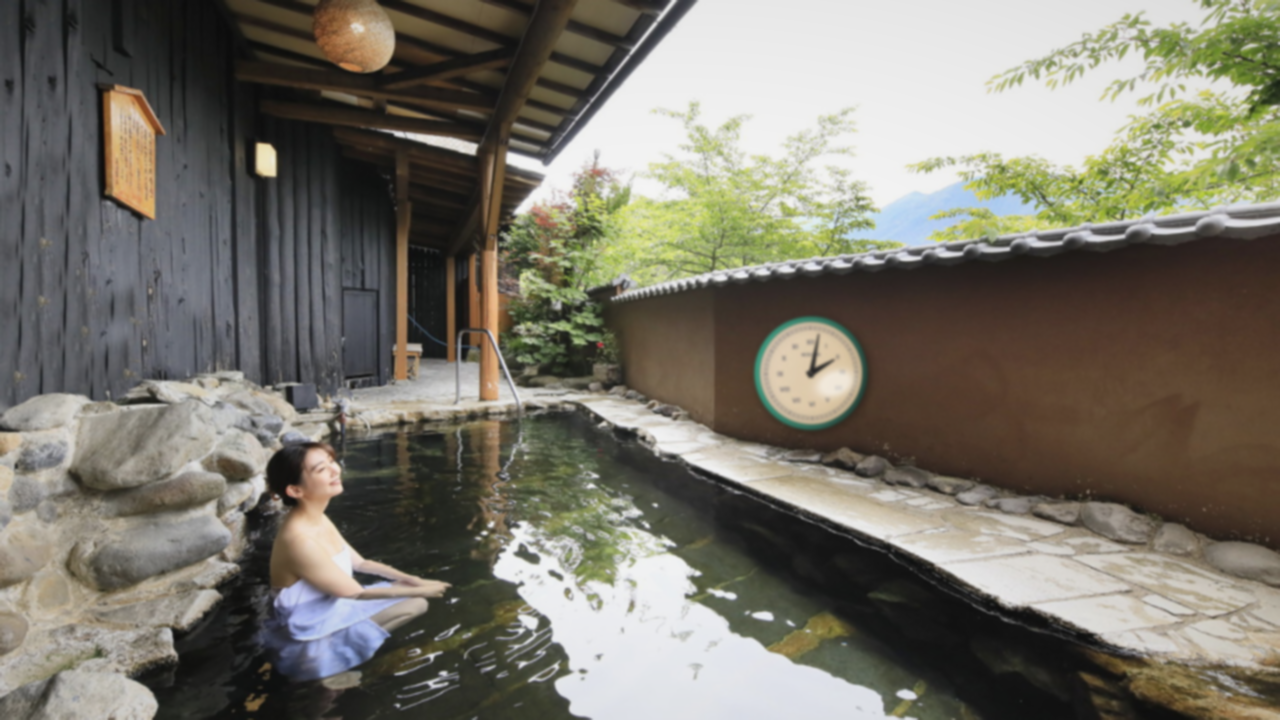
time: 2:02
